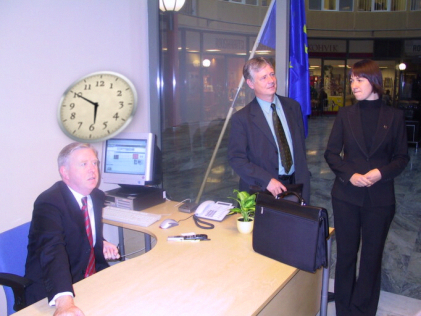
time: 5:50
